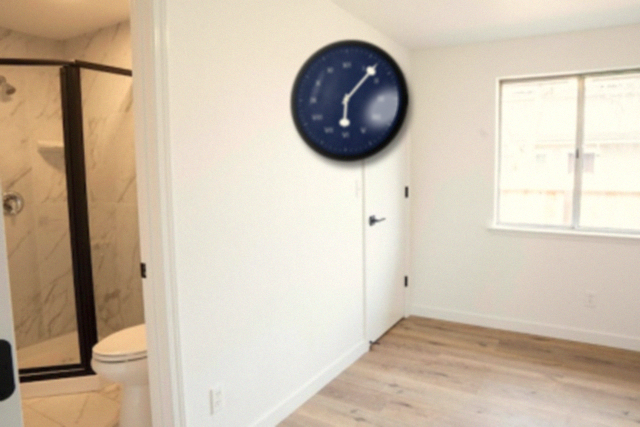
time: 6:07
